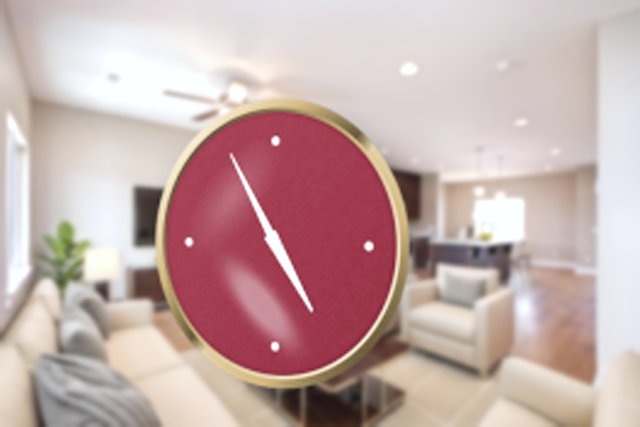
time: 4:55
